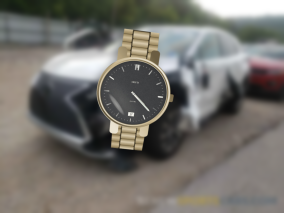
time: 4:22
